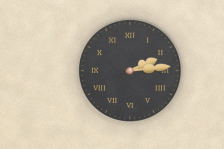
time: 2:14
